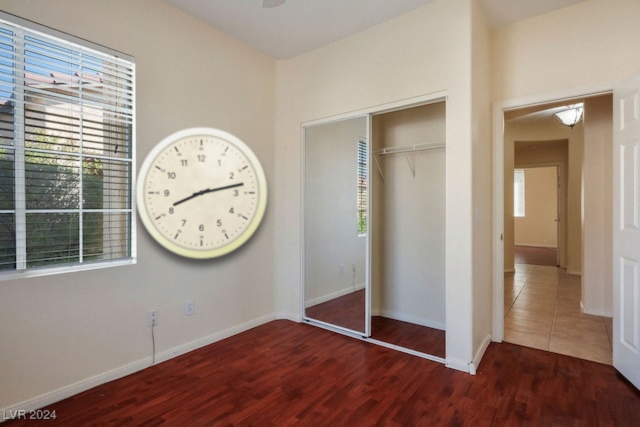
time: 8:13
